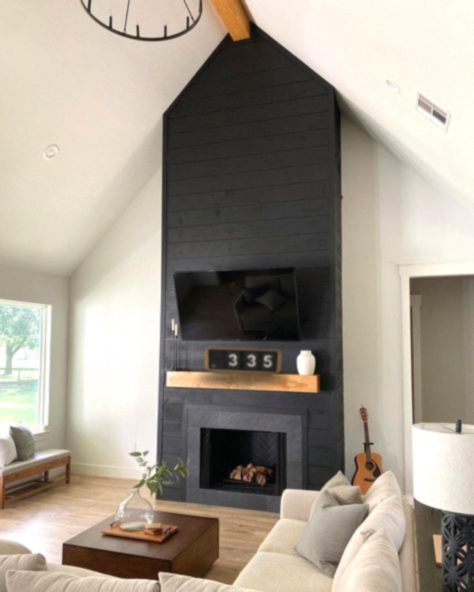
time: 3:35
